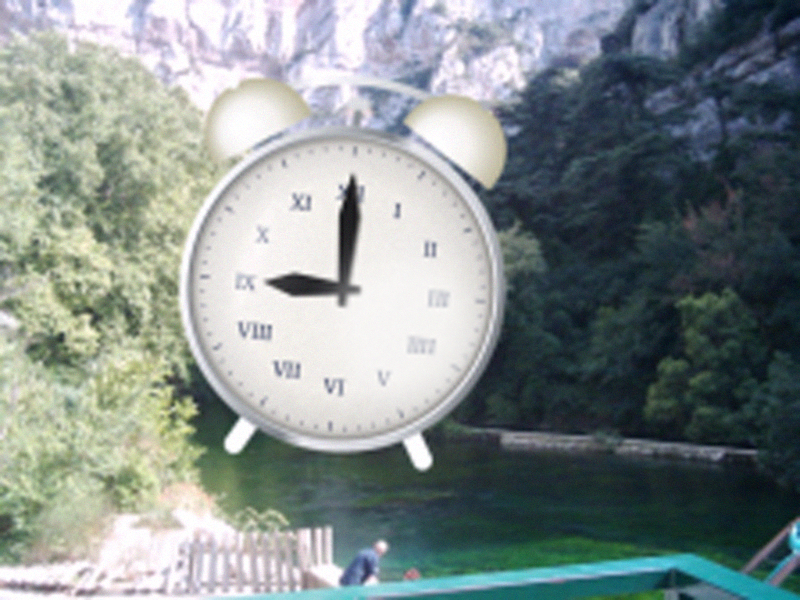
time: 9:00
